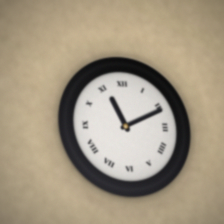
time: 11:11
